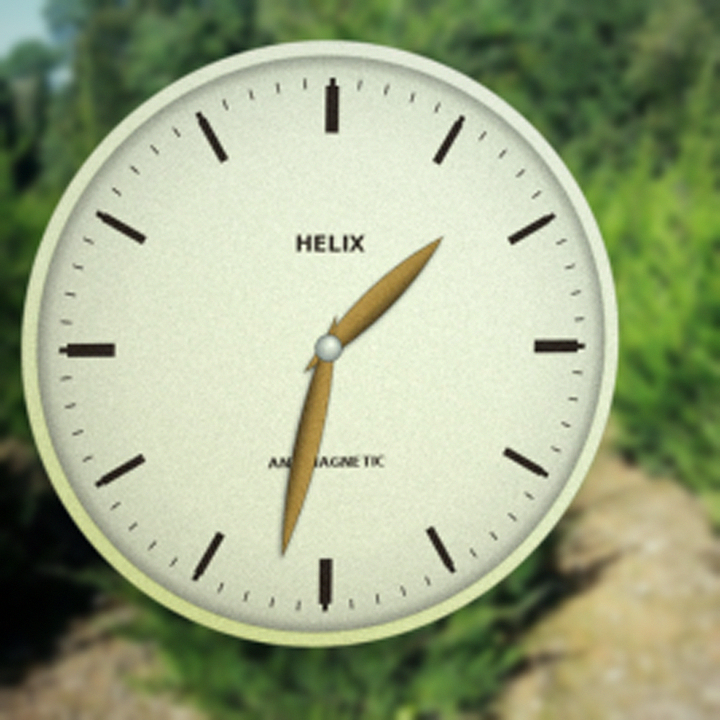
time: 1:32
